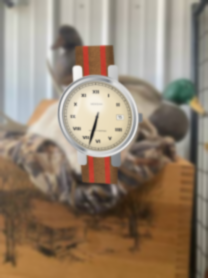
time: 6:33
